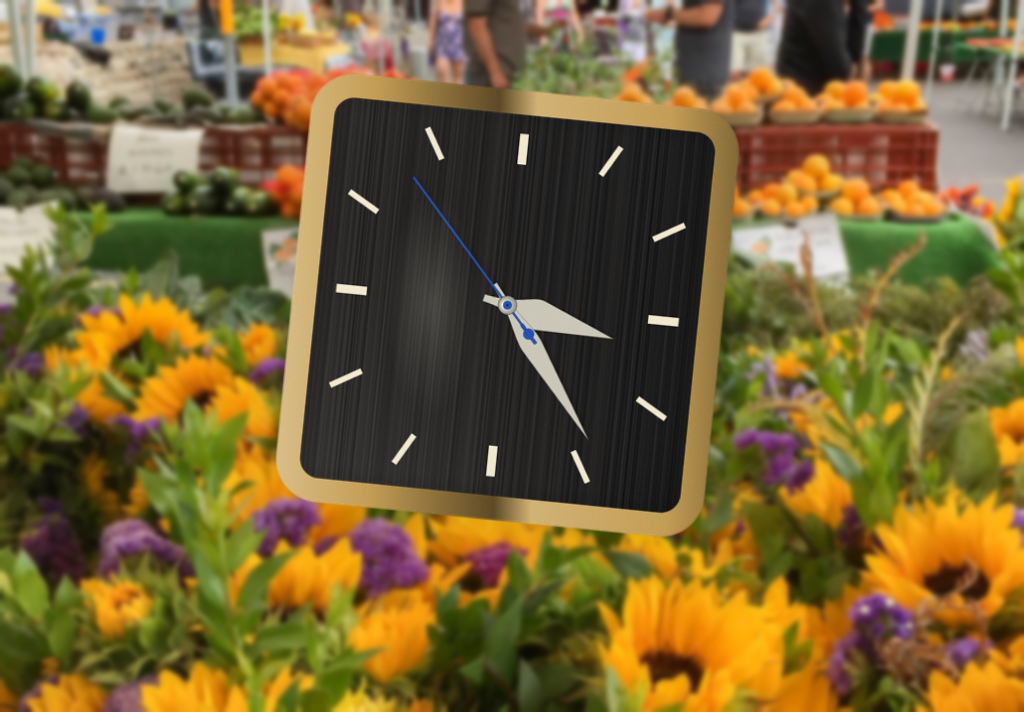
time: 3:23:53
